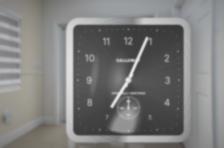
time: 7:04
